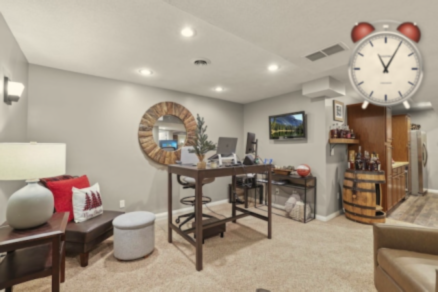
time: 11:05
